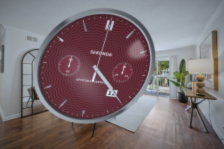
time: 4:22
